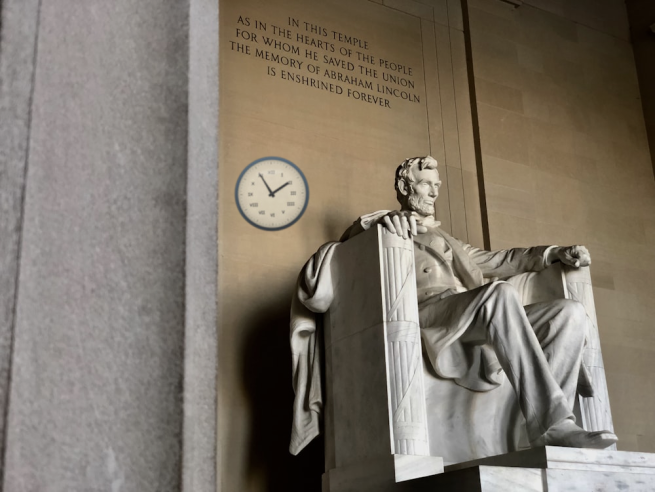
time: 1:55
